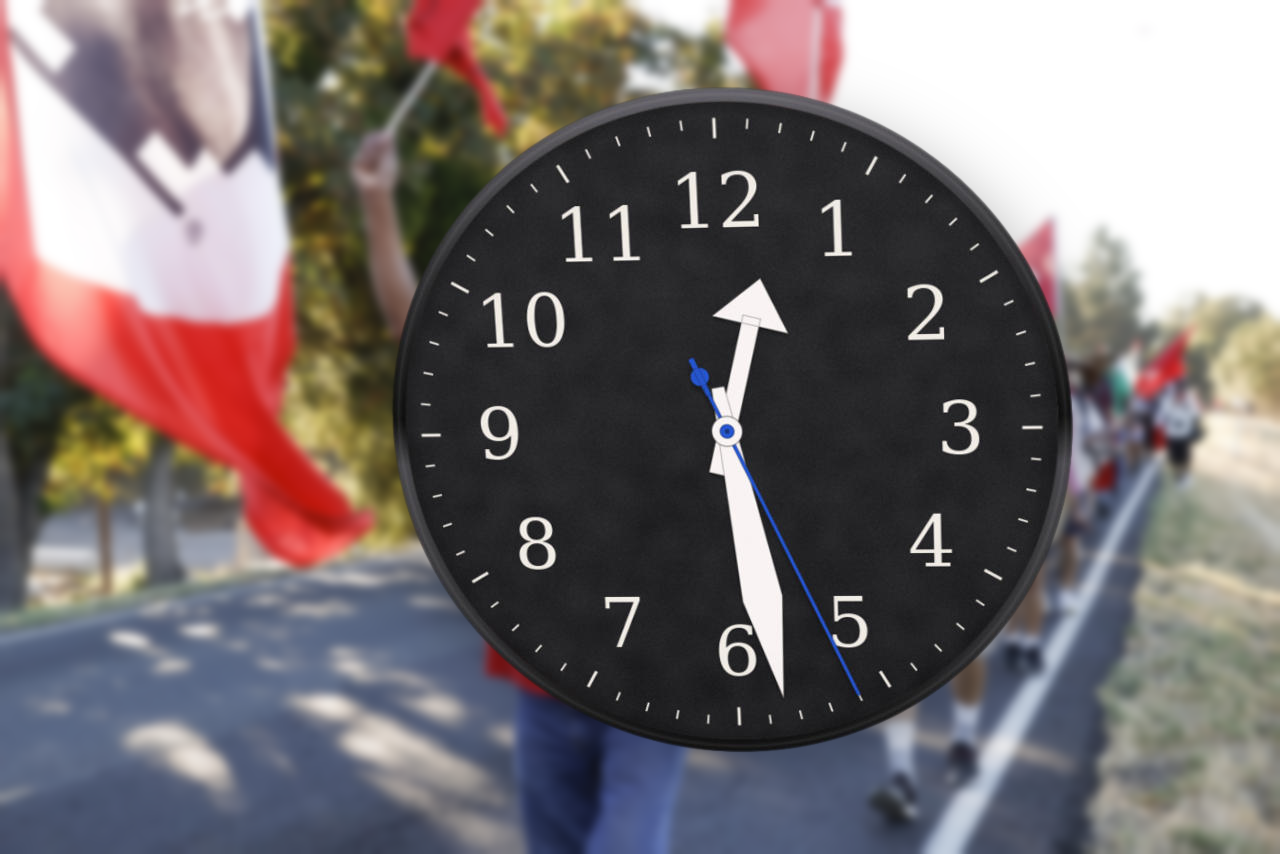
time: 12:28:26
